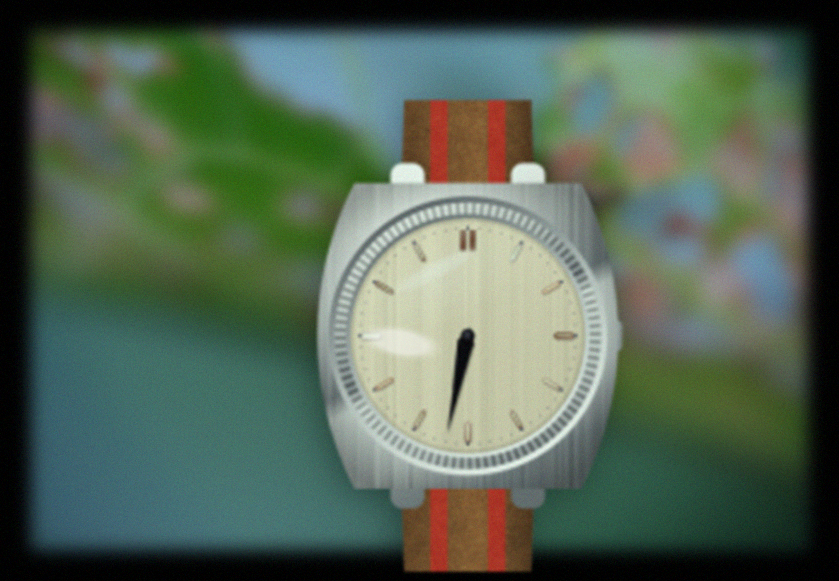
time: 6:32
